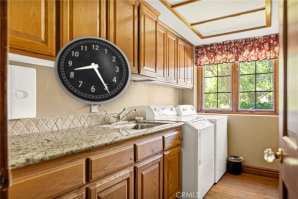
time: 8:25
